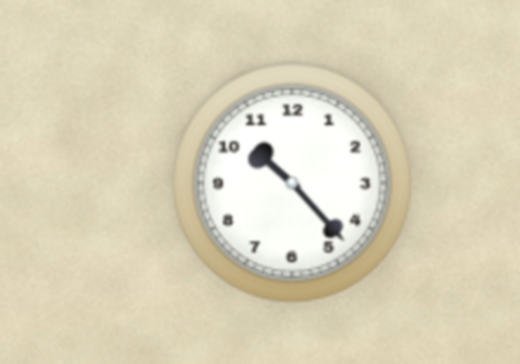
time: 10:23
